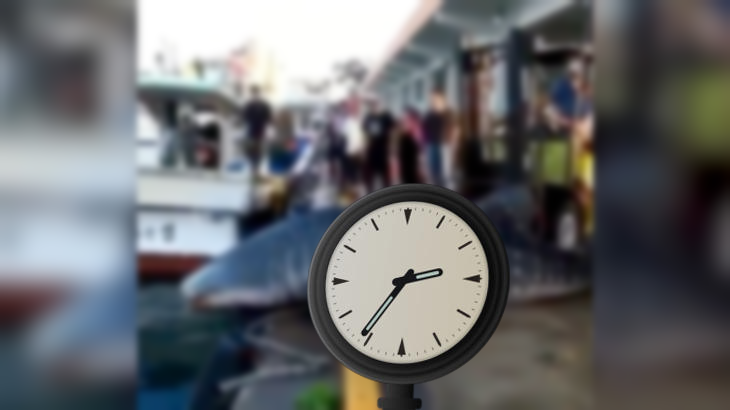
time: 2:36
